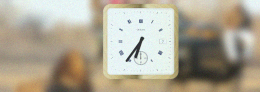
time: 6:36
